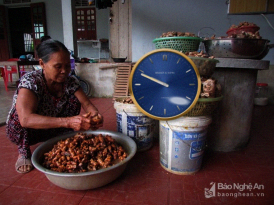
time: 9:49
